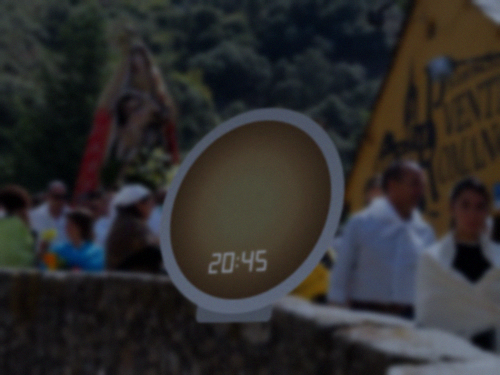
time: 20:45
